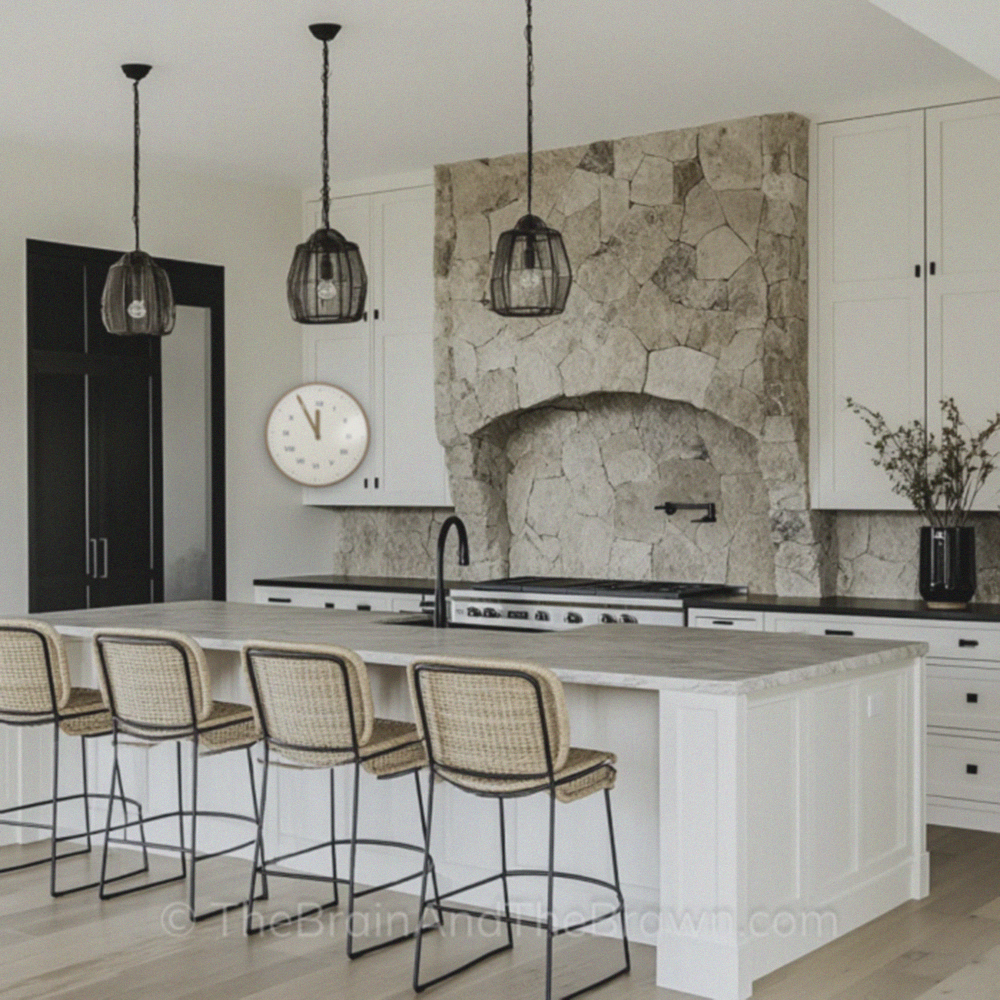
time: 11:55
